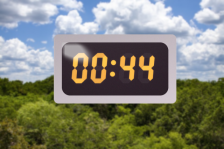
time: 0:44
